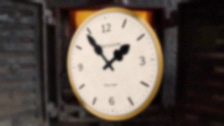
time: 1:54
